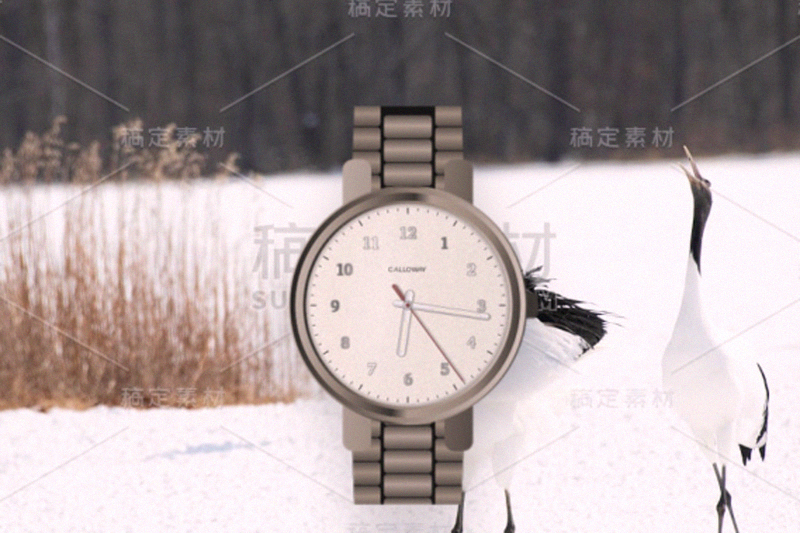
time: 6:16:24
